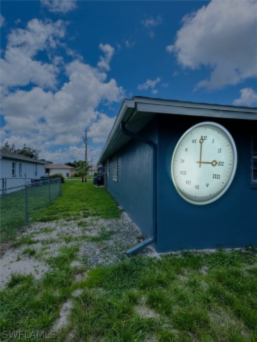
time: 2:59
